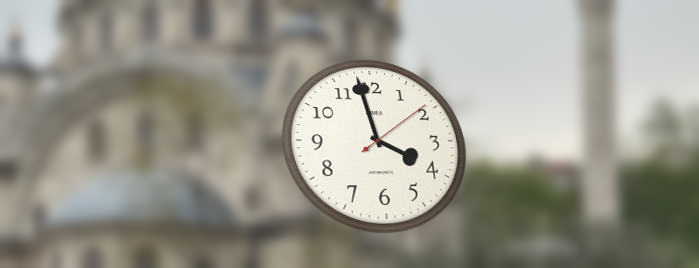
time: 3:58:09
